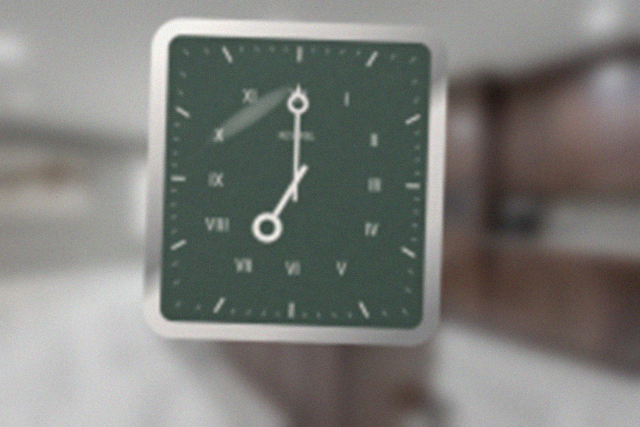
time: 7:00
